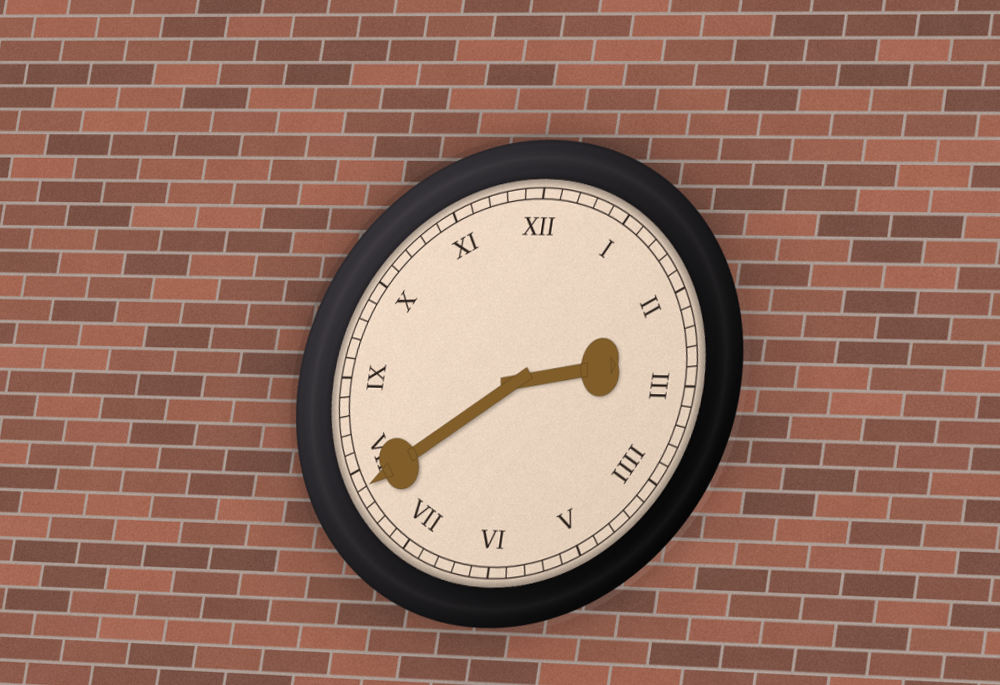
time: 2:39
